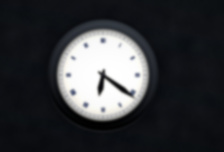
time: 6:21
